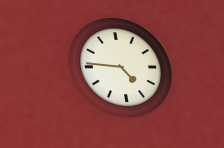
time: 4:46
